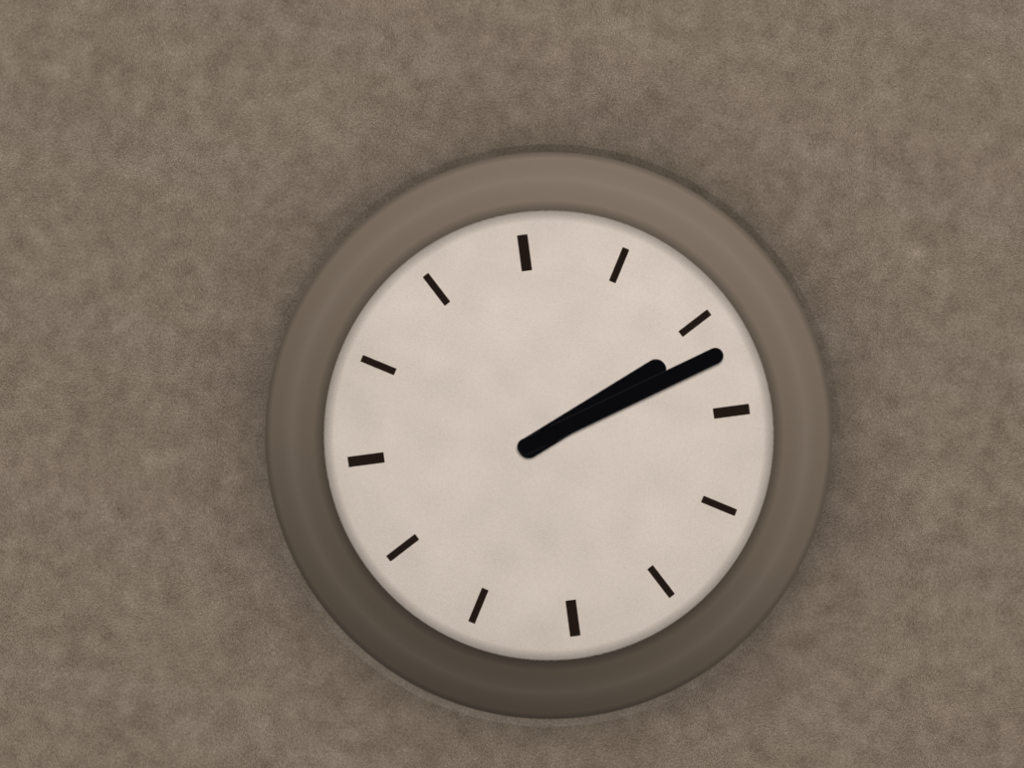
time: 2:12
